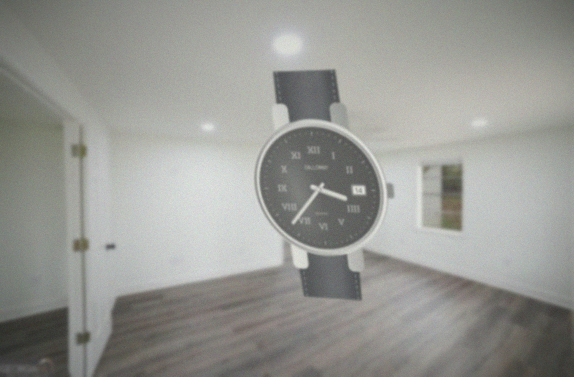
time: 3:37
